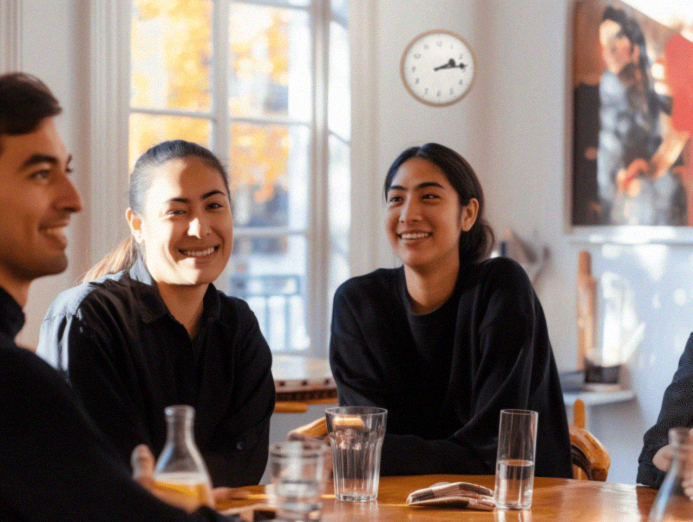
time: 2:14
